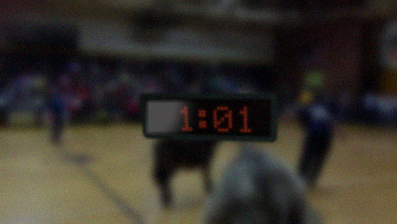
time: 1:01
